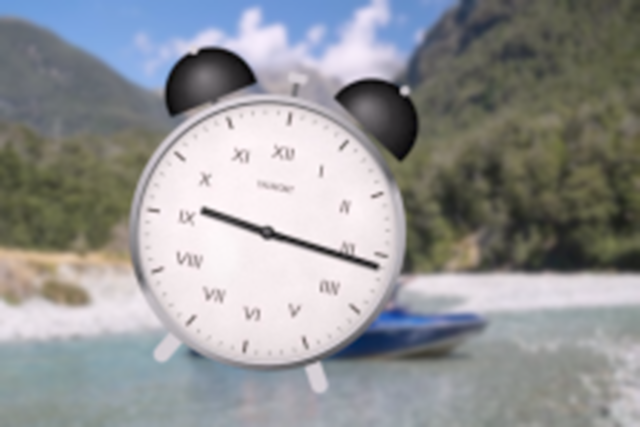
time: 9:16
